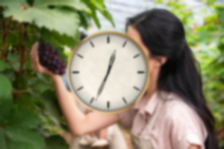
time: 12:34
